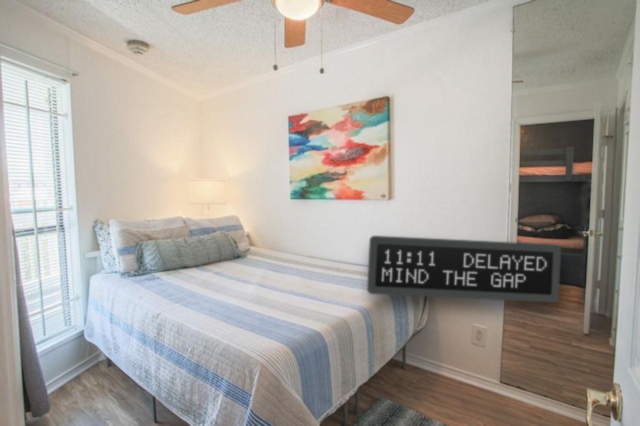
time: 11:11
